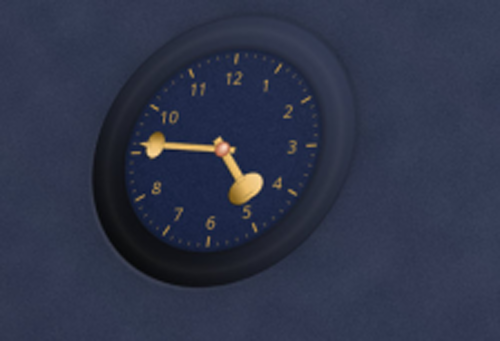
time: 4:46
